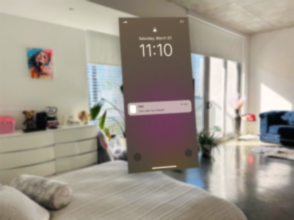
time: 11:10
